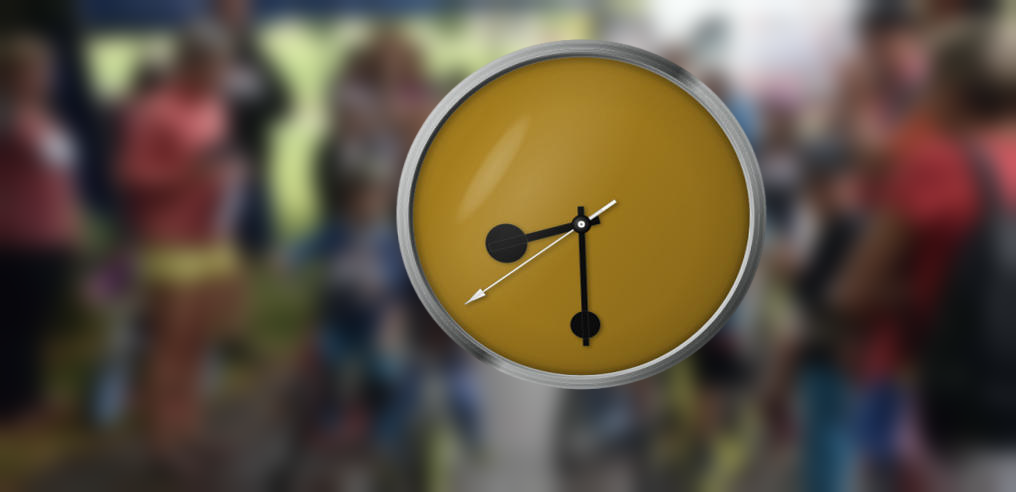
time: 8:29:39
